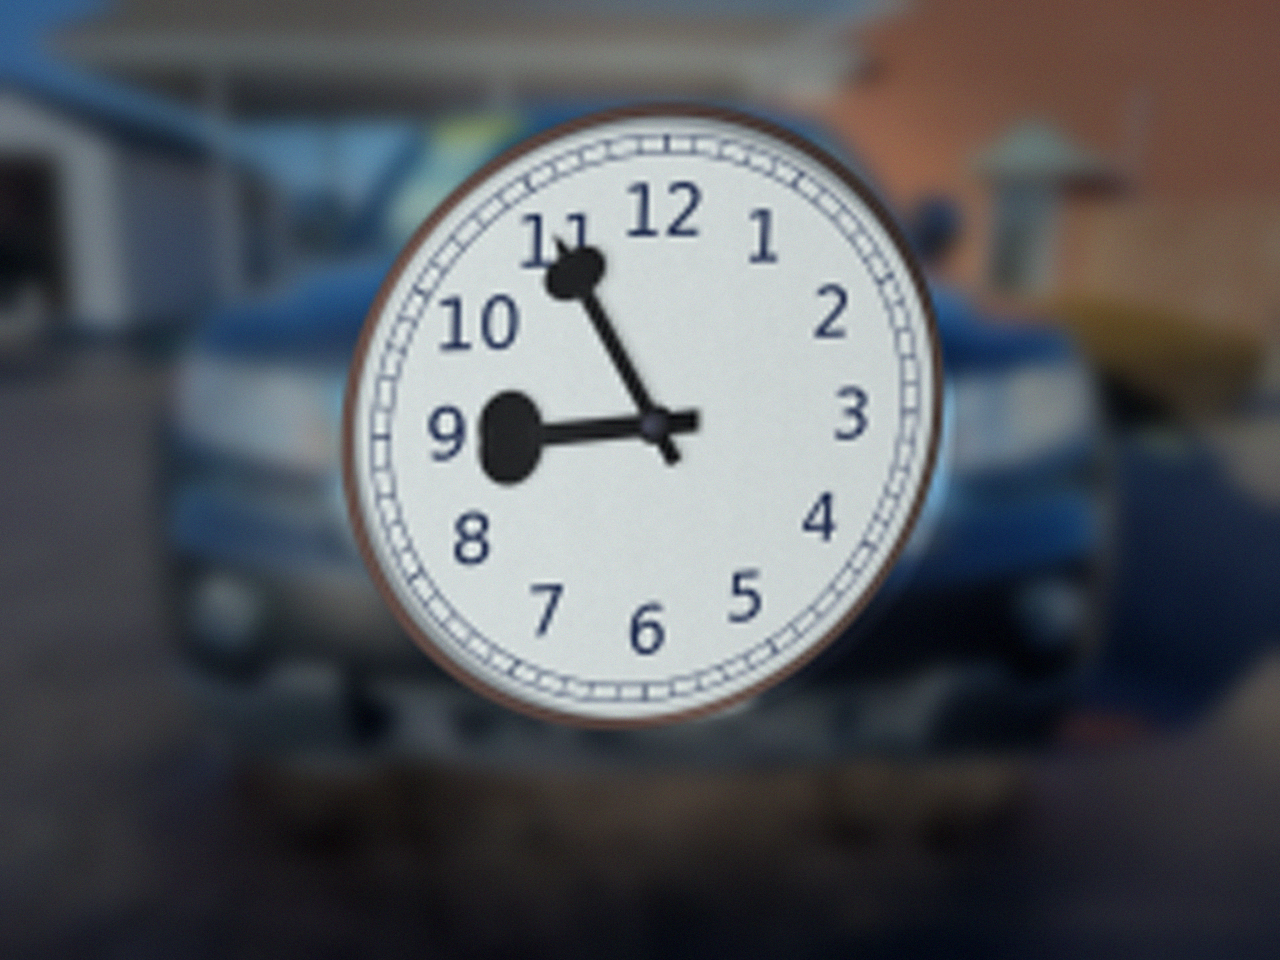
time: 8:55
